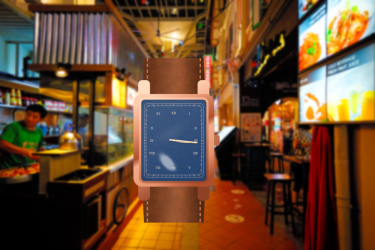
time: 3:16
